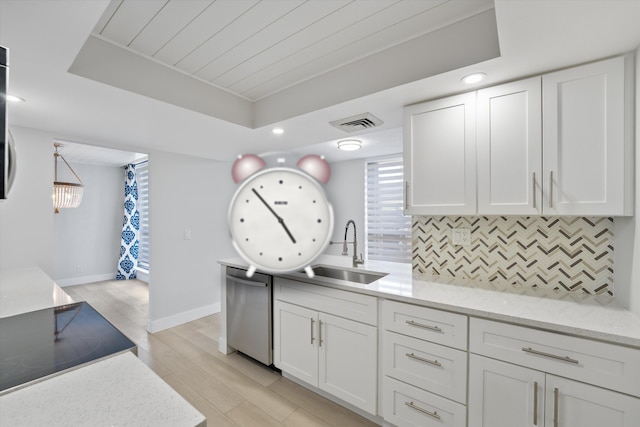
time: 4:53
